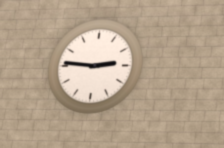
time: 2:46
